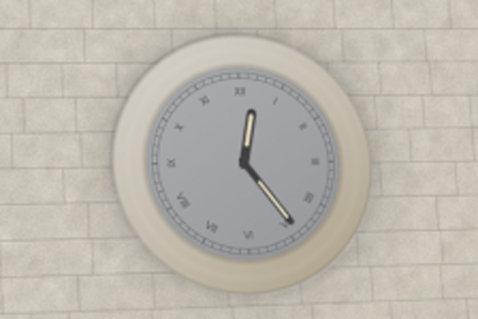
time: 12:24
